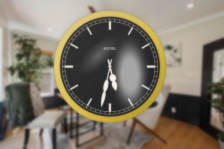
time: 5:32
